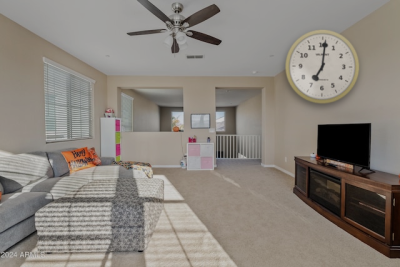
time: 7:01
